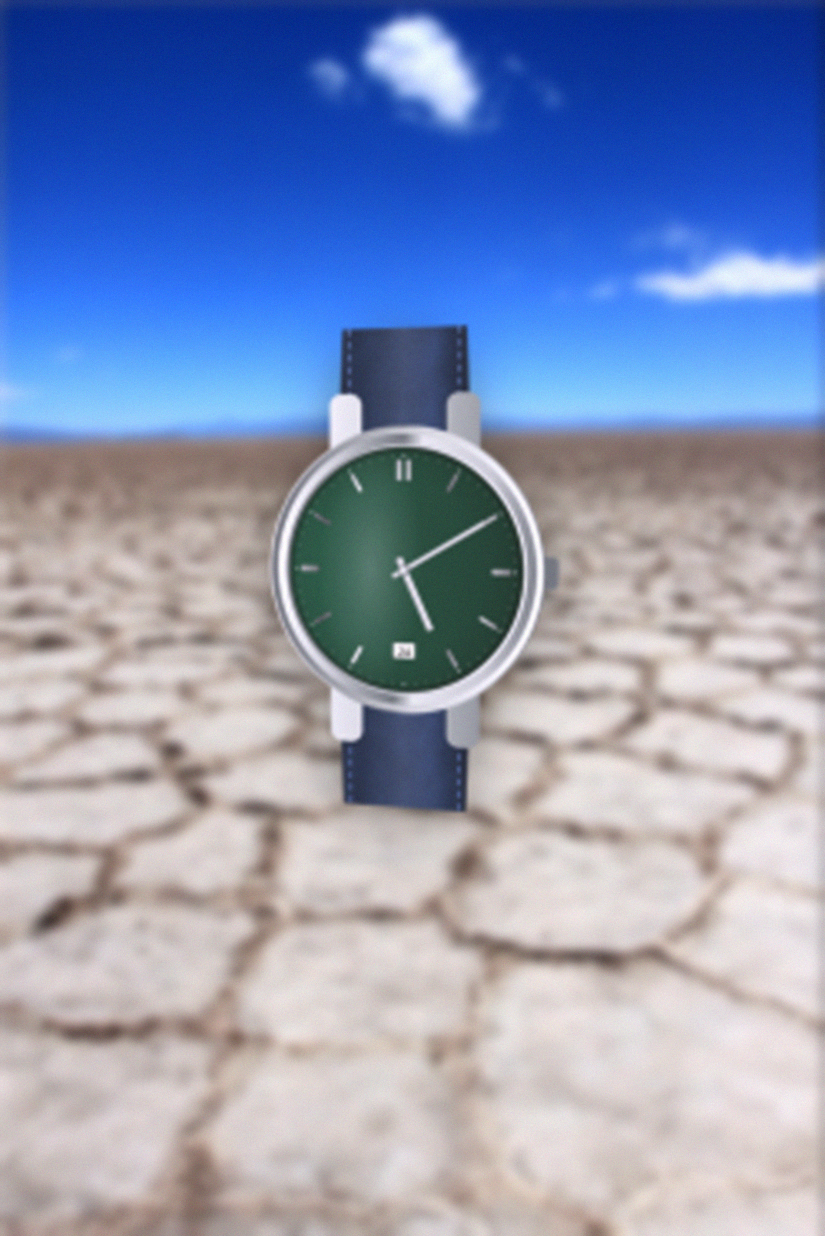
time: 5:10
